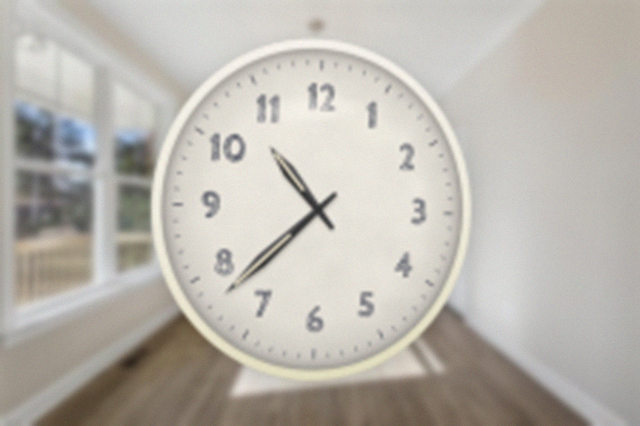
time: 10:38
